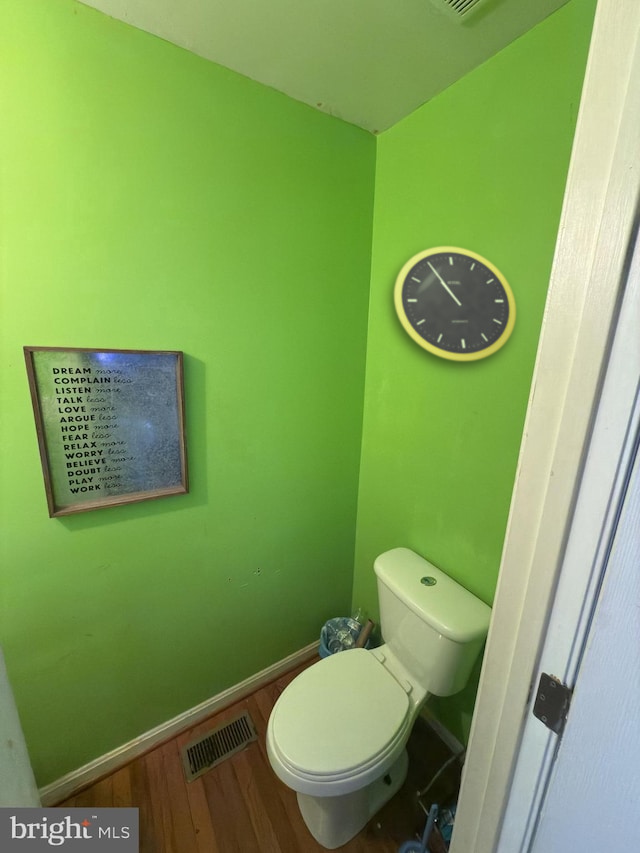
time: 10:55
